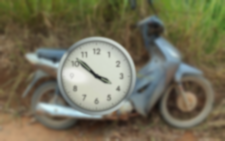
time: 3:52
